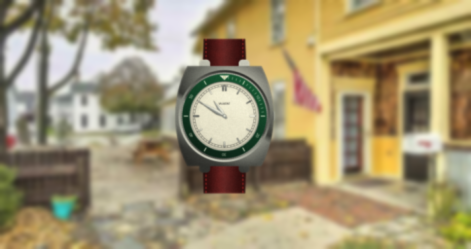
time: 10:50
